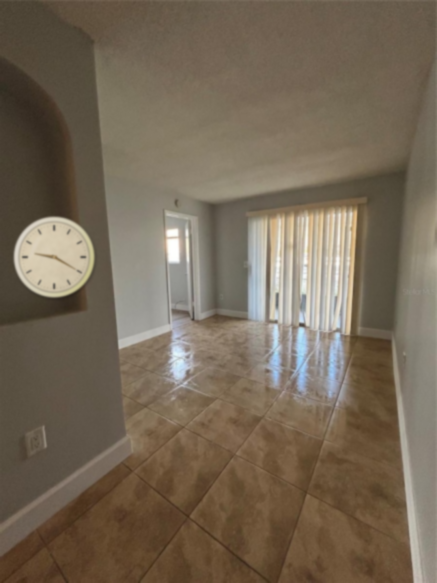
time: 9:20
